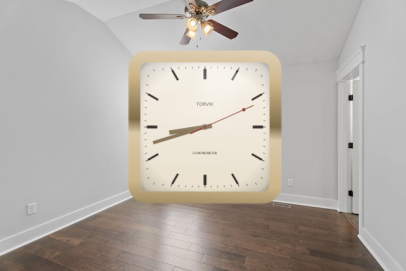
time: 8:42:11
